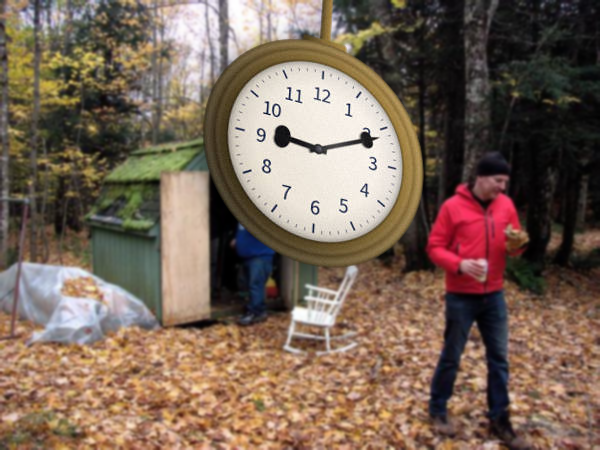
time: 9:11
